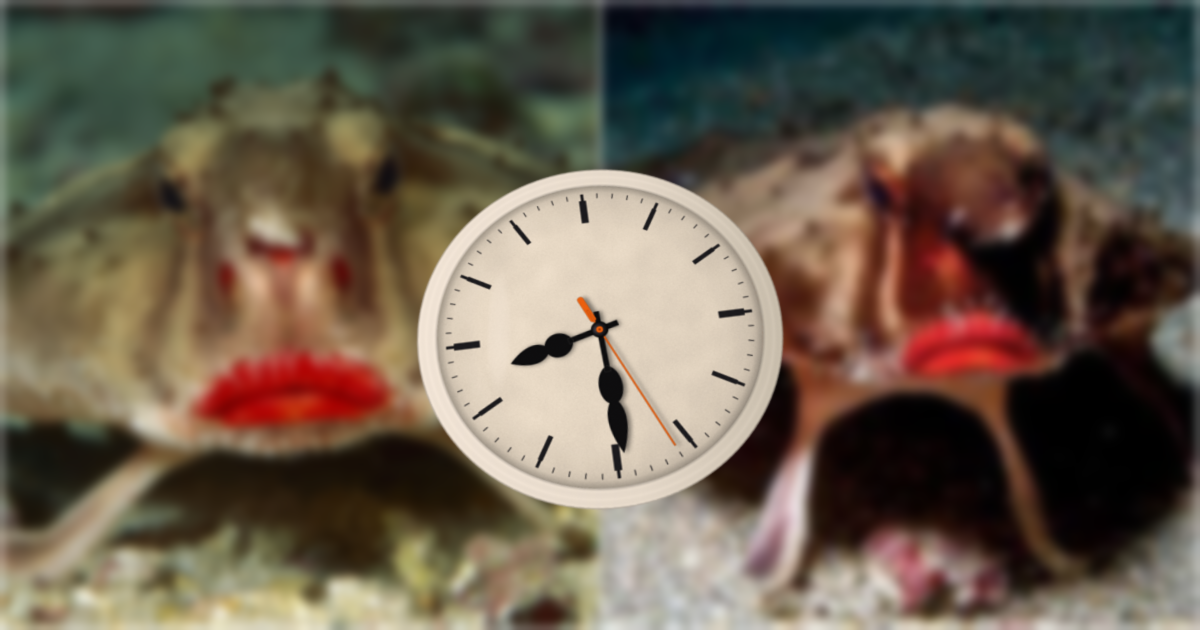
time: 8:29:26
